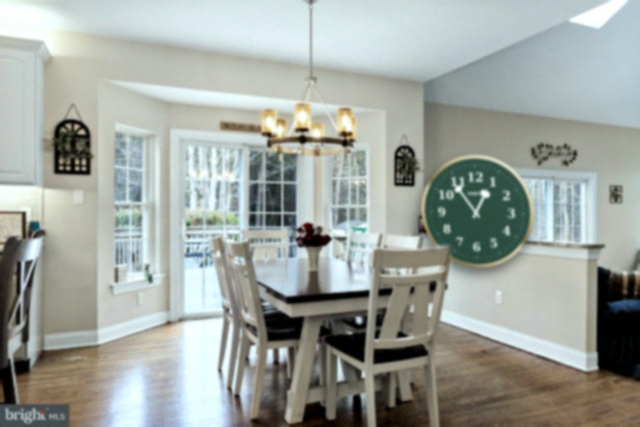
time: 12:54
